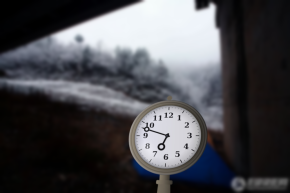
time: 6:48
